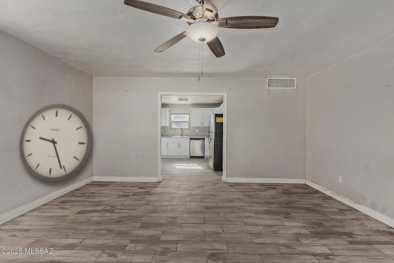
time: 9:26
